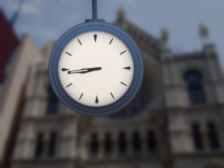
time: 8:44
